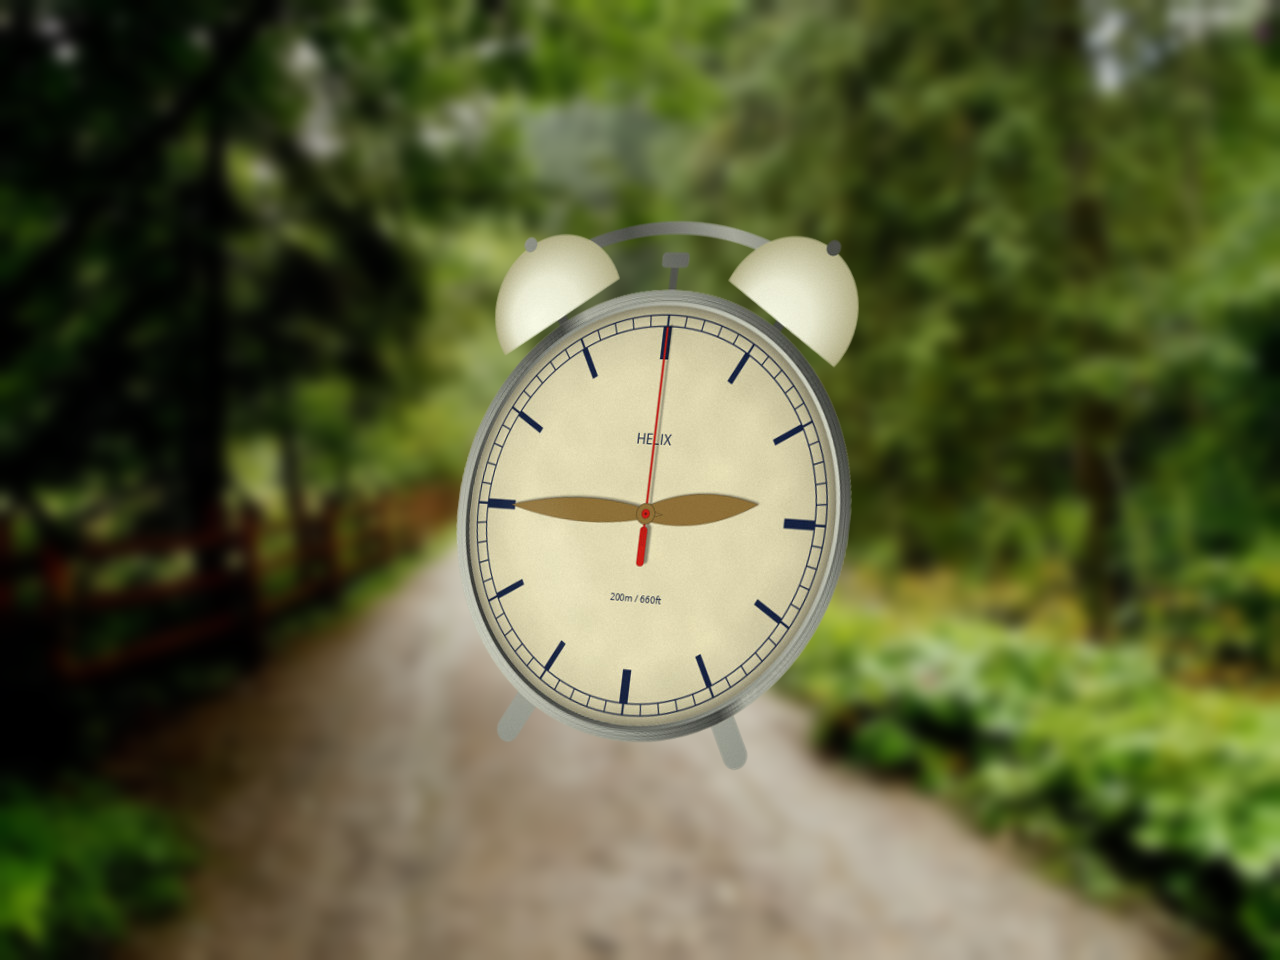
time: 2:45:00
